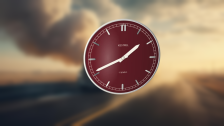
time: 1:41
